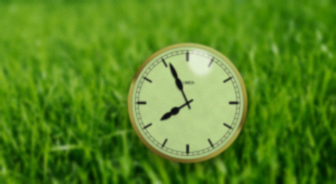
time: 7:56
